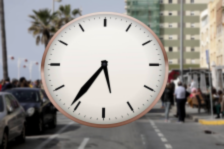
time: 5:36
